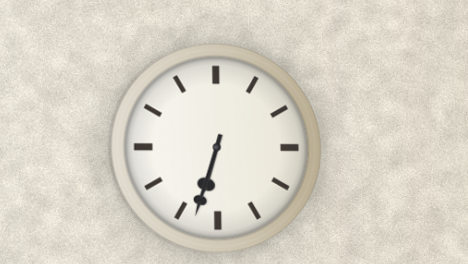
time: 6:33
